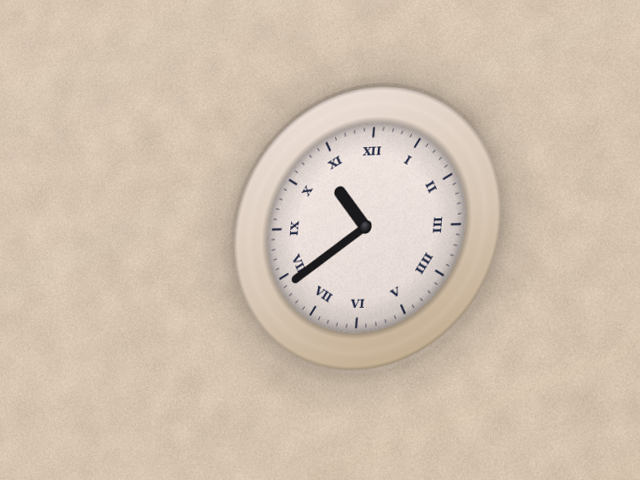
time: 10:39
